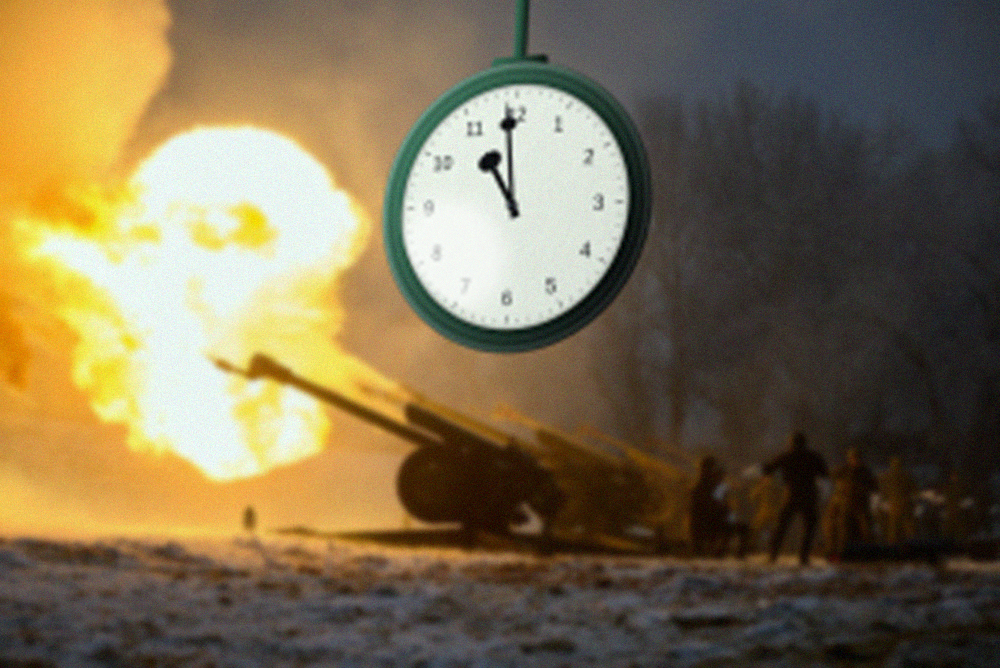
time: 10:59
